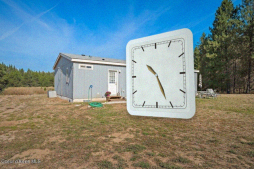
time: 10:26
